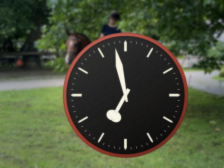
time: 6:58
